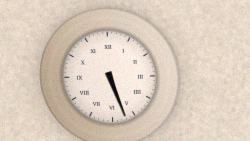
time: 5:27
